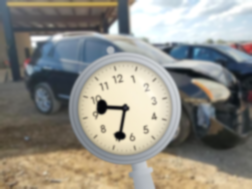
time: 9:34
